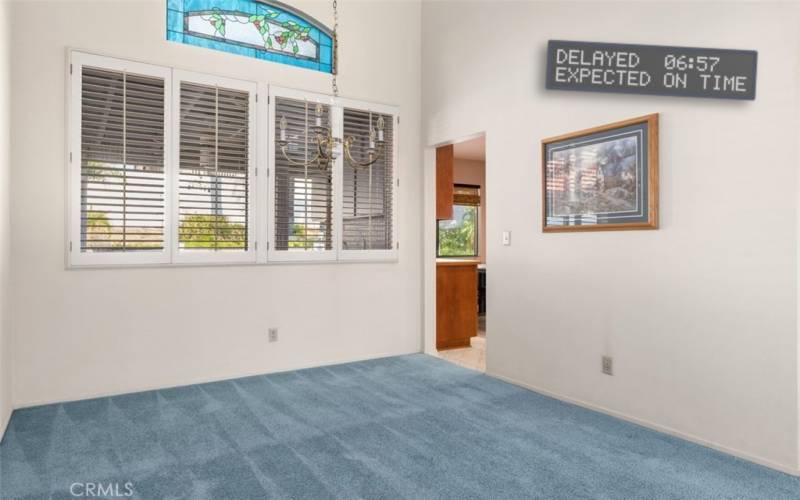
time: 6:57
